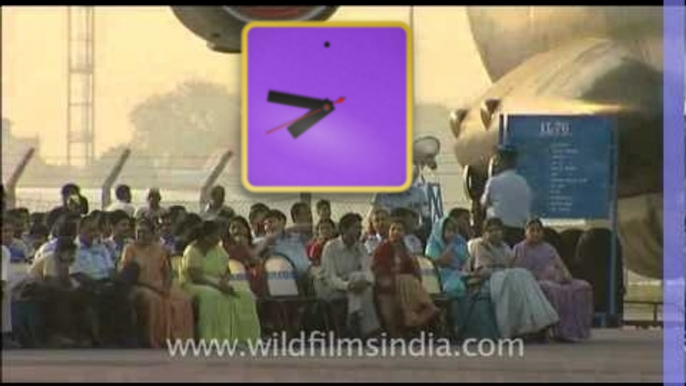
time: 7:46:41
